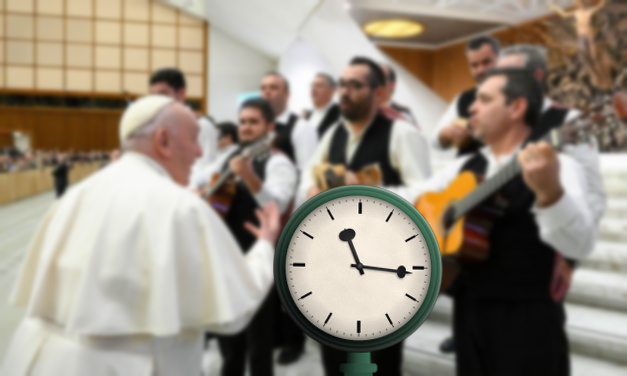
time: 11:16
